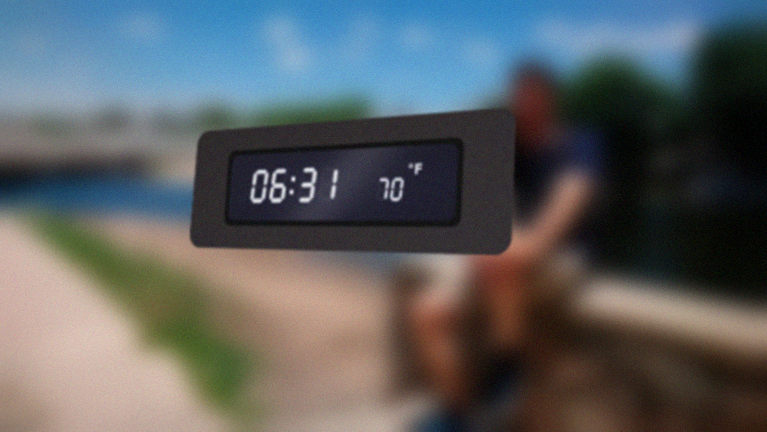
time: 6:31
